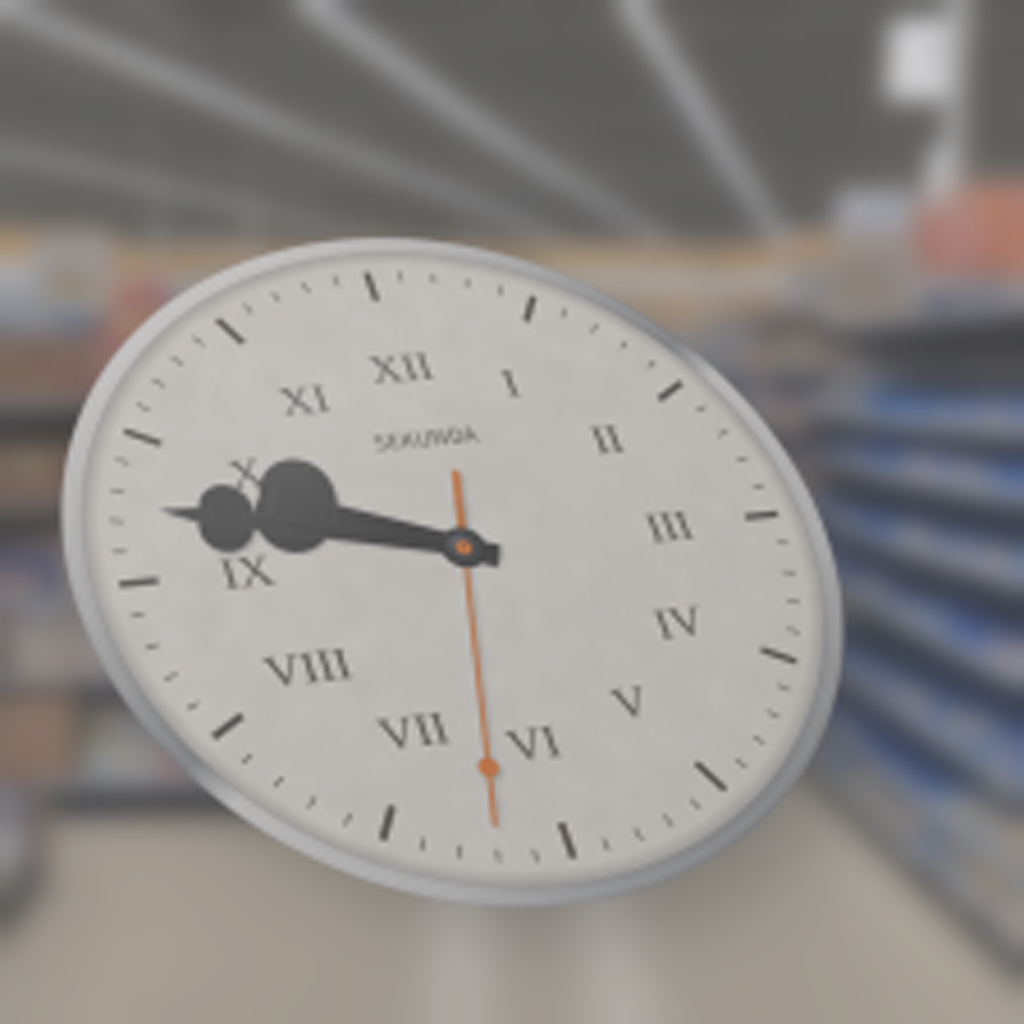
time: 9:47:32
